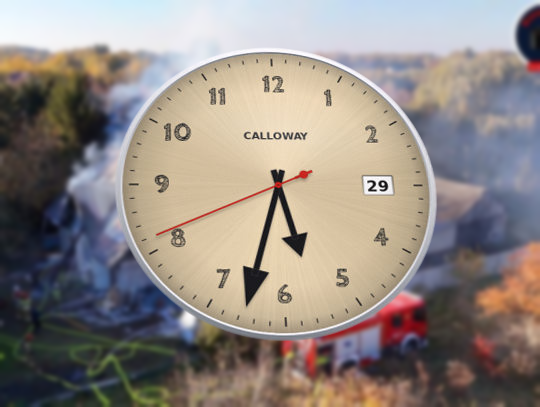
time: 5:32:41
